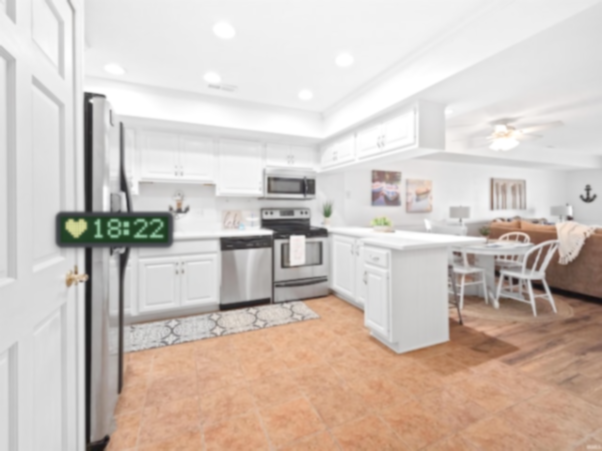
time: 18:22
